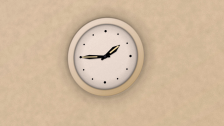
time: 1:45
